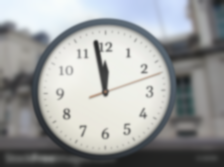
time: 11:58:12
